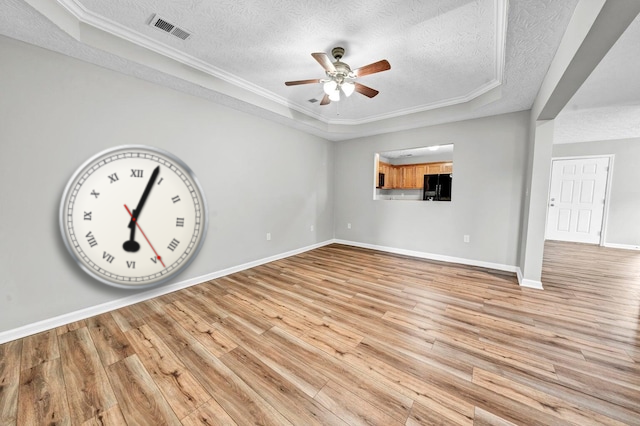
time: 6:03:24
